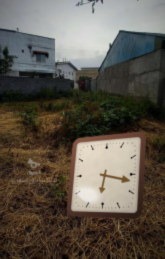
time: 6:17
